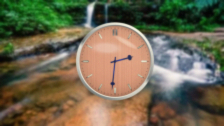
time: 2:31
